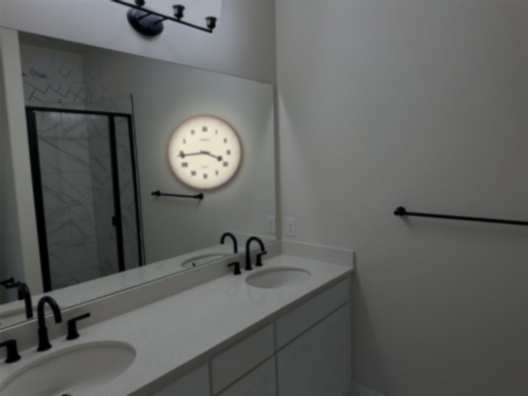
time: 3:44
